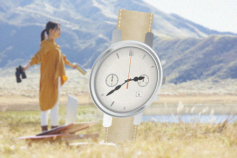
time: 2:39
